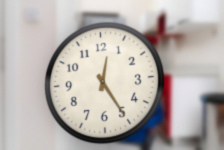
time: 12:25
